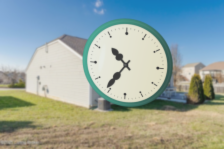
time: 10:36
